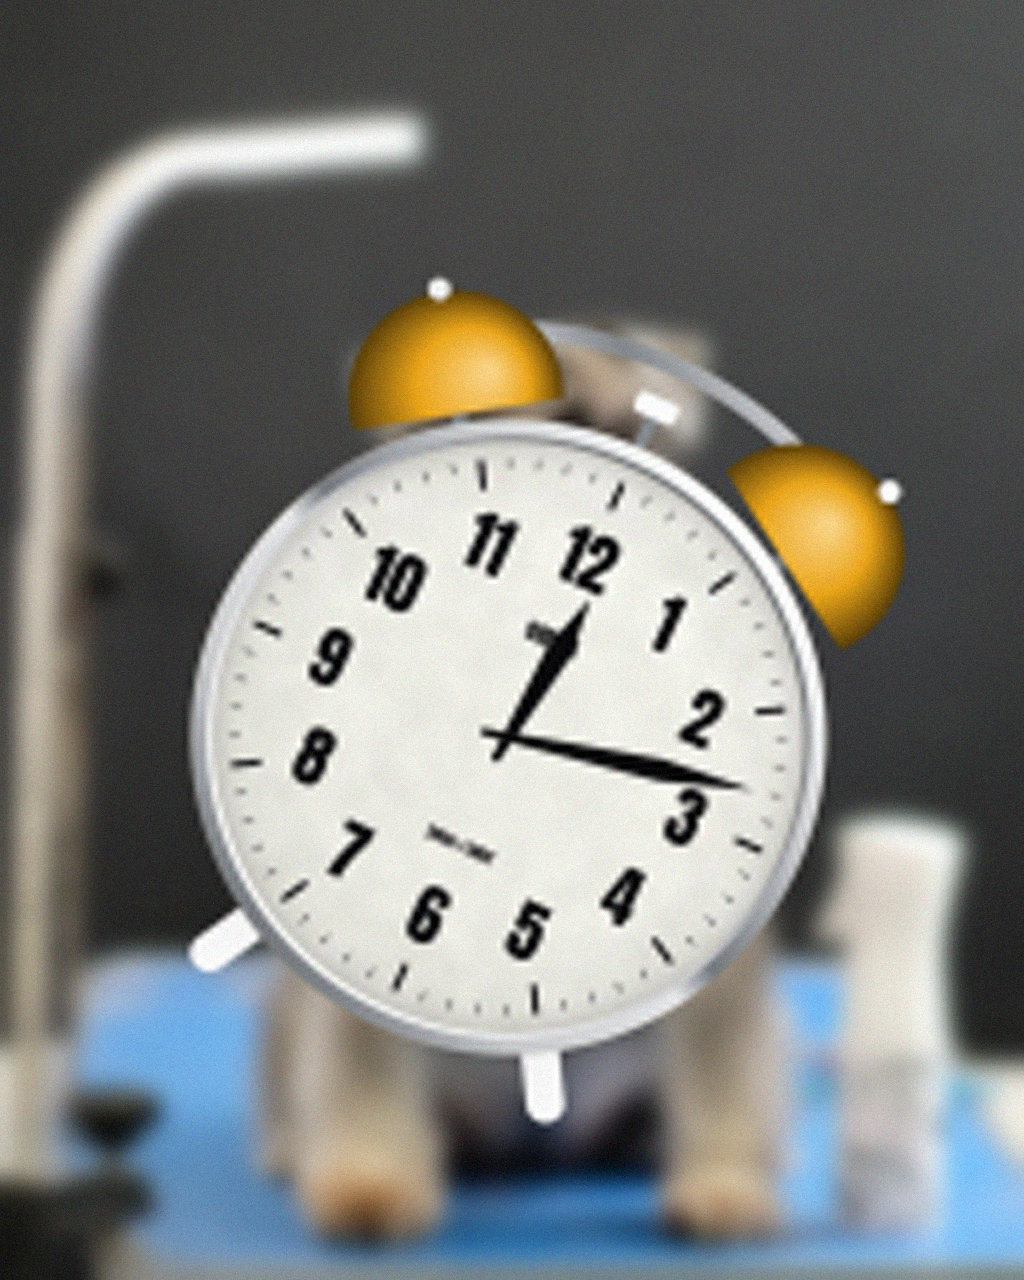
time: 12:13
